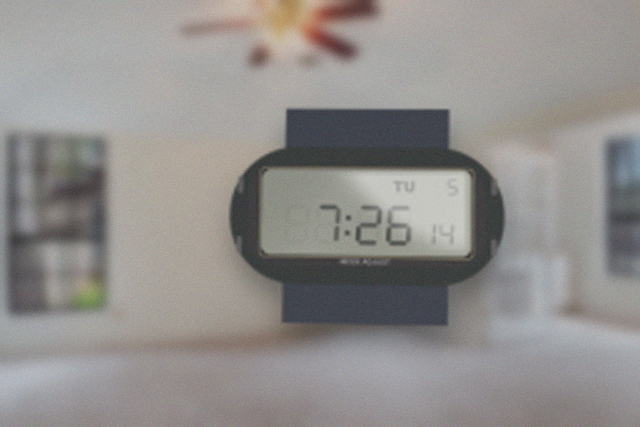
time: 7:26:14
